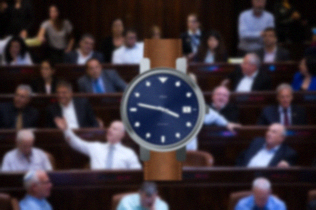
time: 3:47
